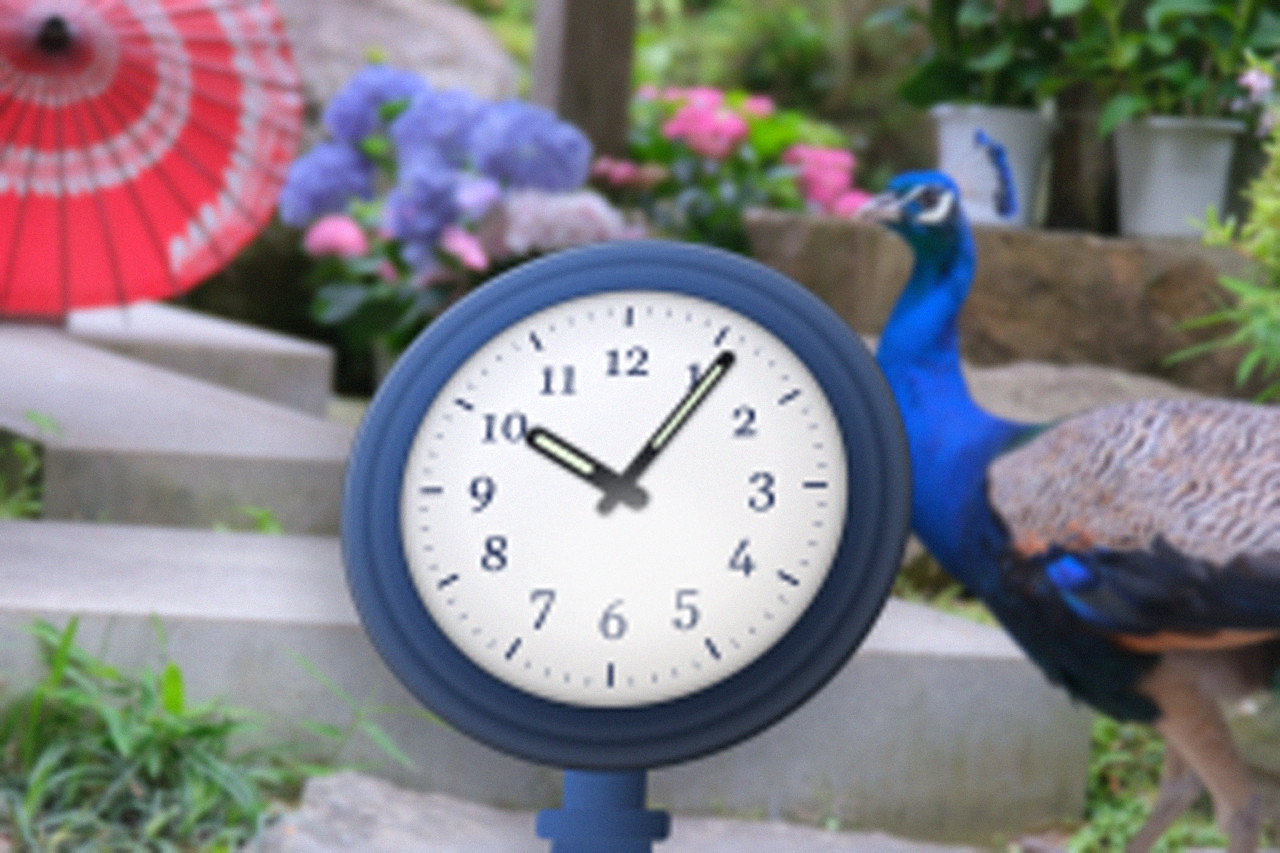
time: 10:06
